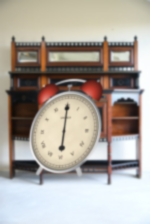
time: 6:00
